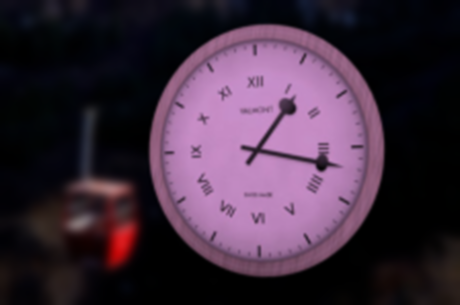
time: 1:17
